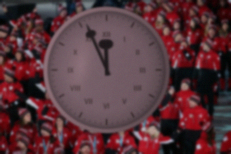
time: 11:56
